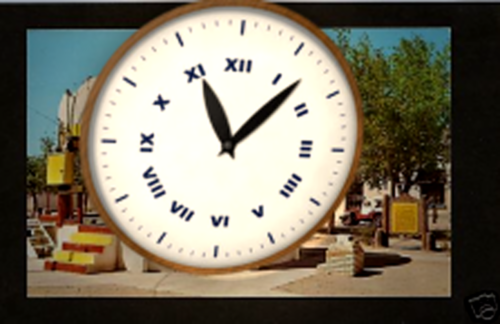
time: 11:07
